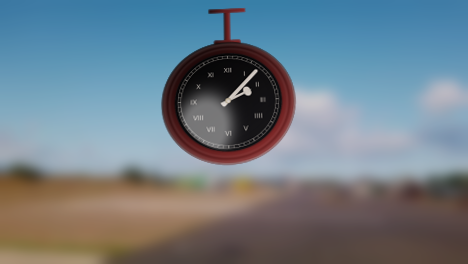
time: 2:07
